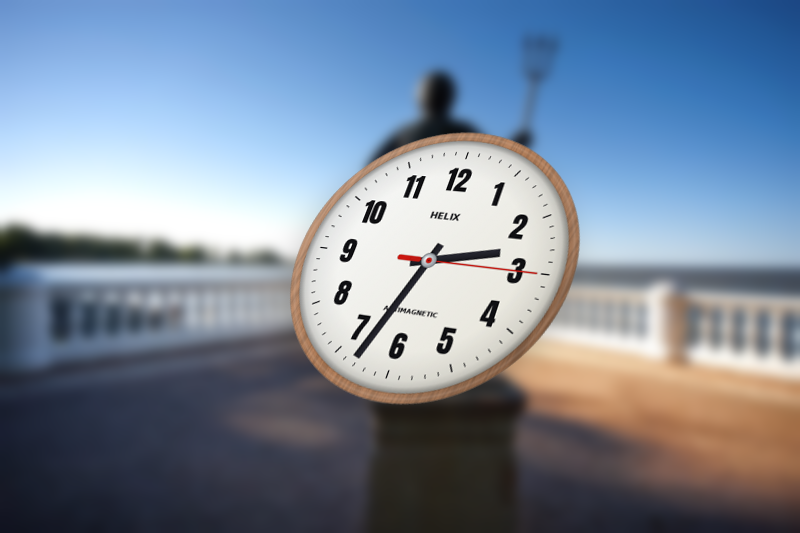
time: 2:33:15
